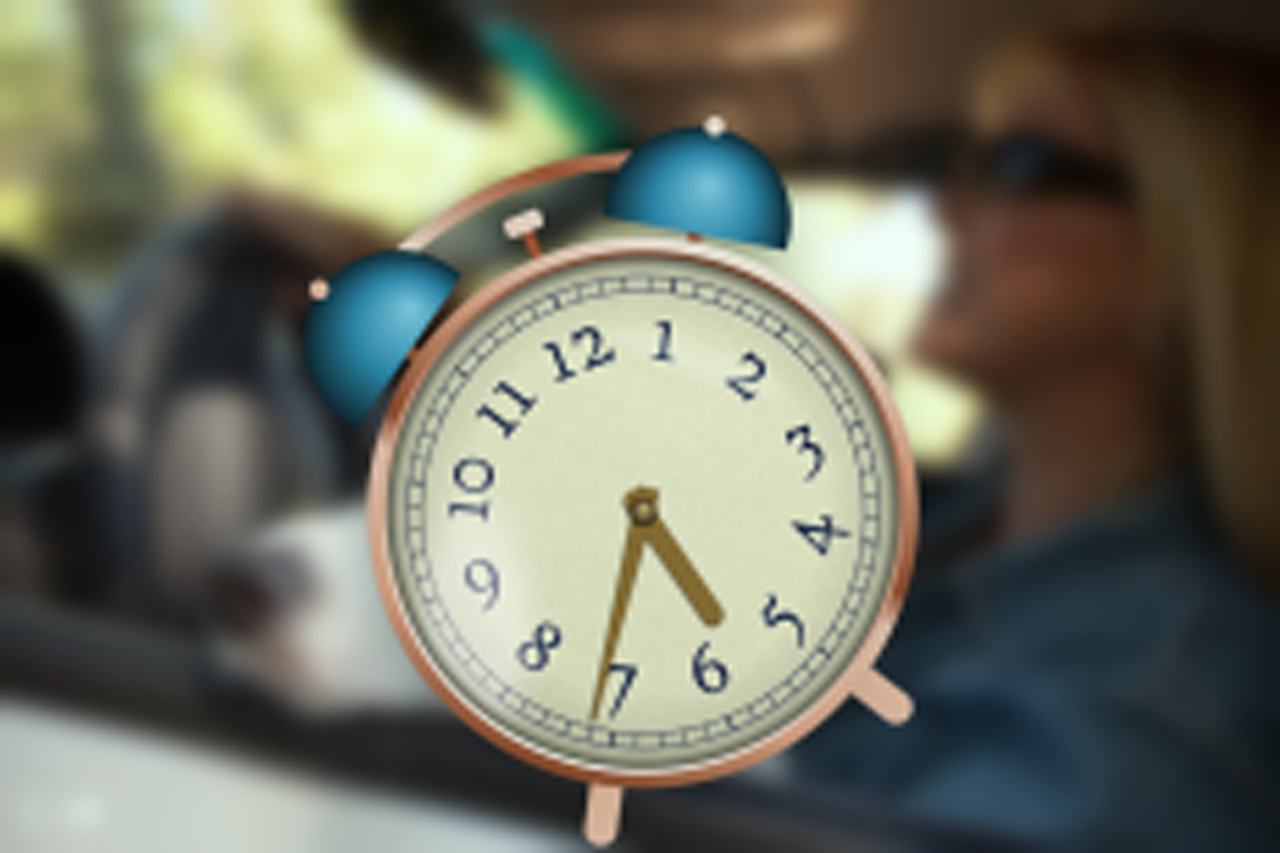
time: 5:36
